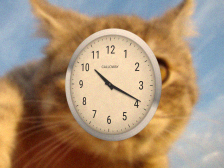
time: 10:19
